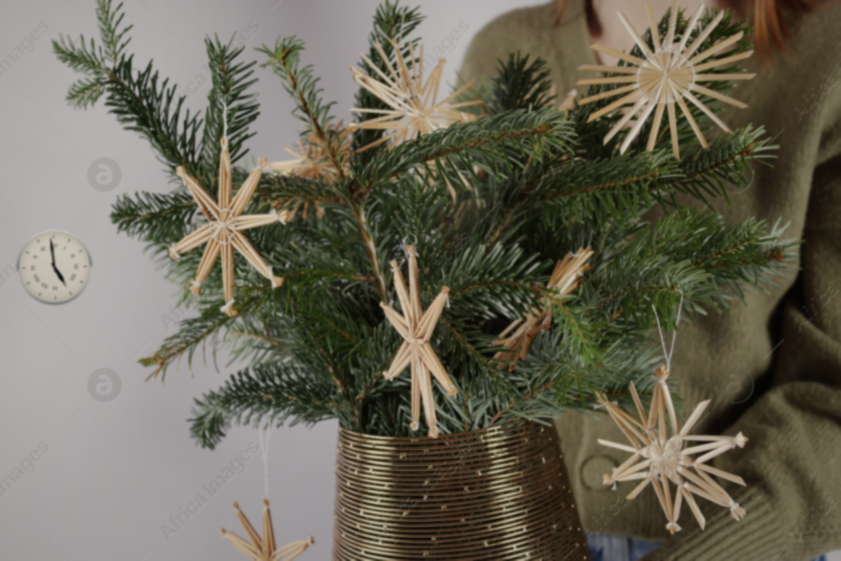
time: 4:59
